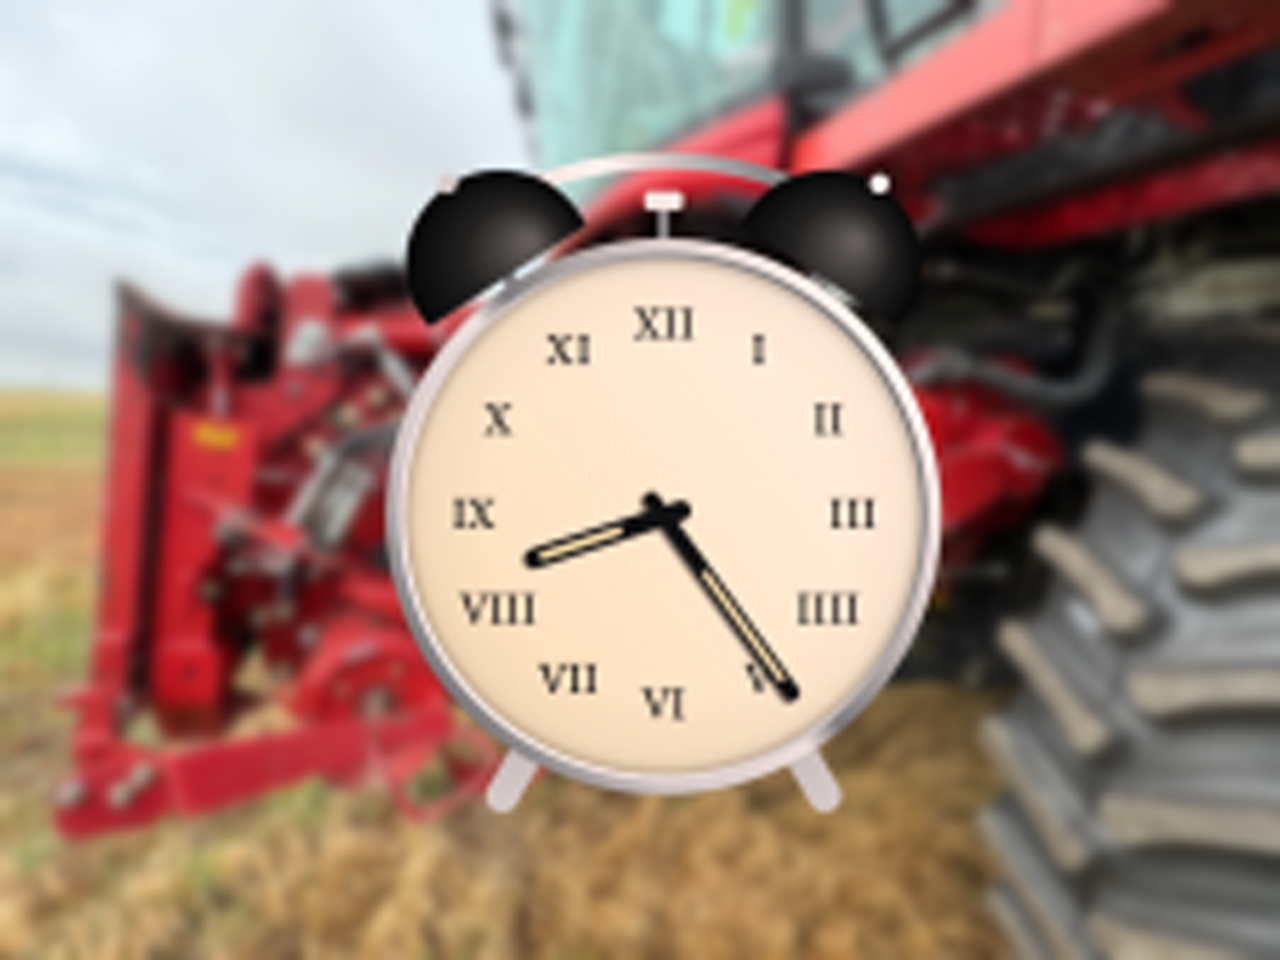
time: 8:24
